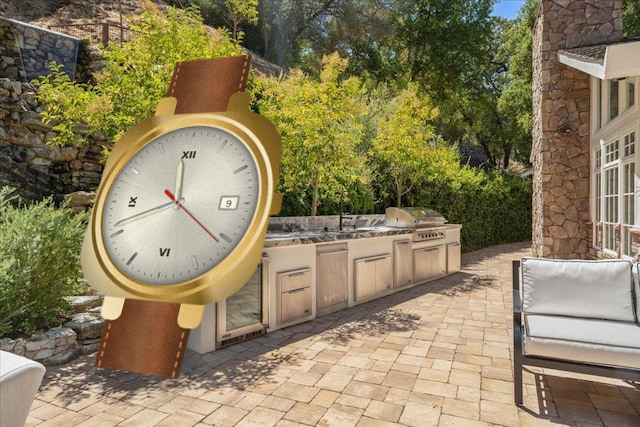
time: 11:41:21
